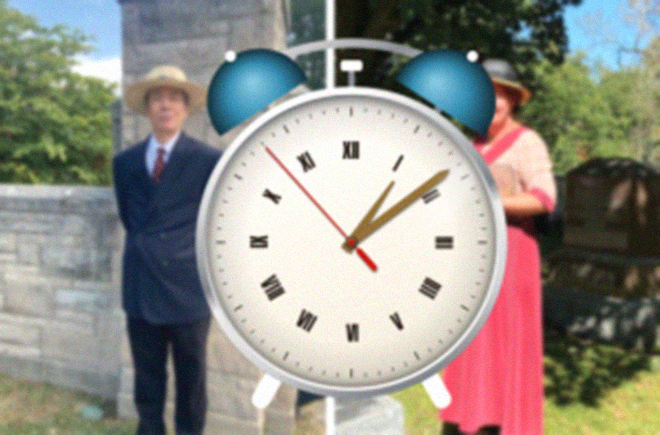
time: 1:08:53
